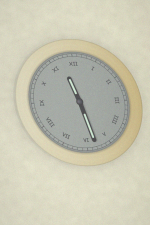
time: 11:28
